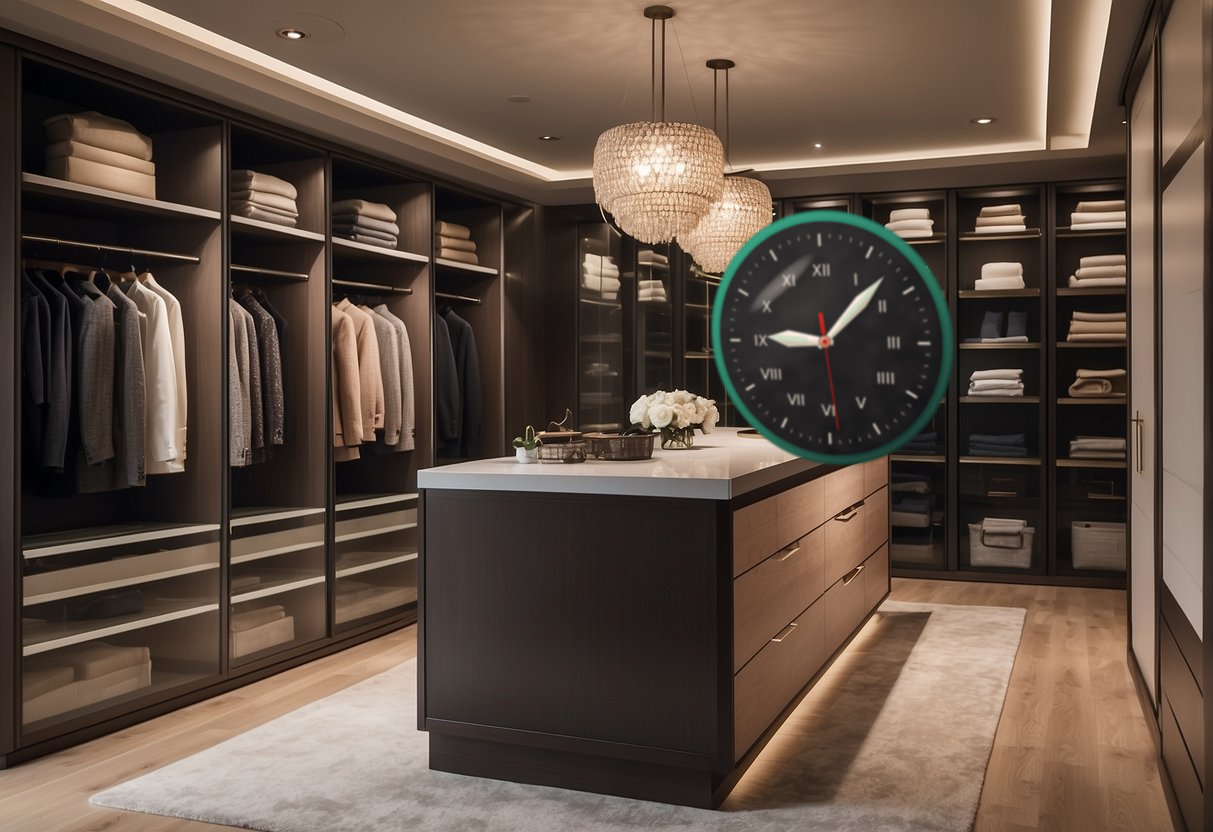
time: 9:07:29
